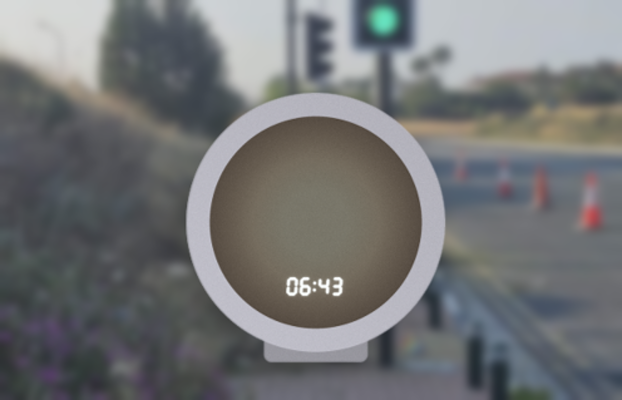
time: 6:43
